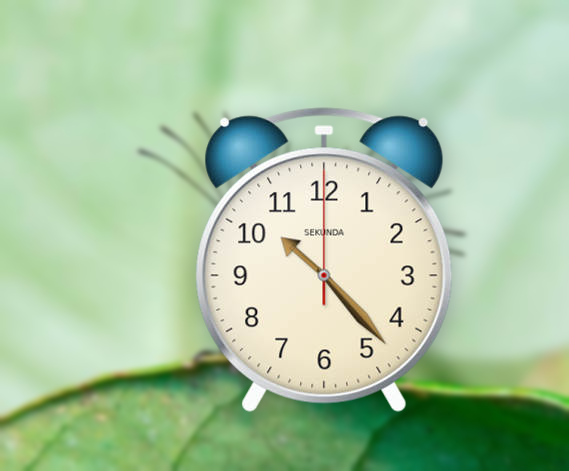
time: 10:23:00
